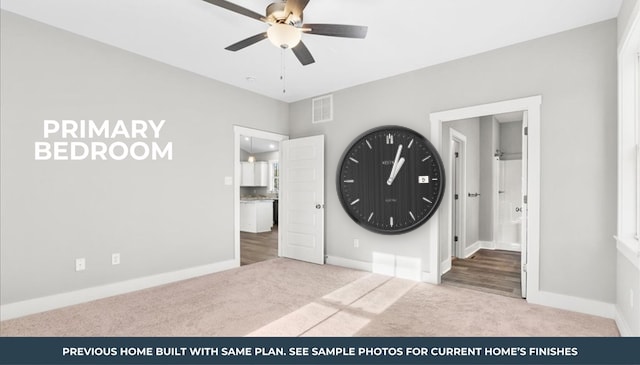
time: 1:03
